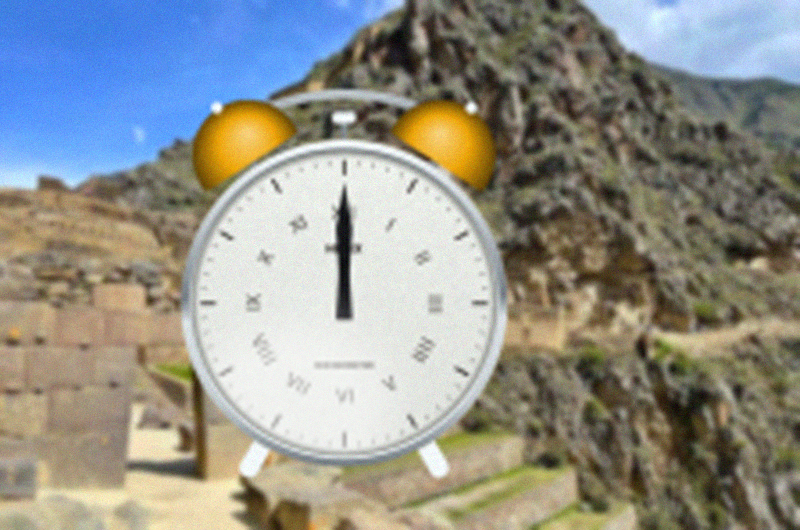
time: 12:00
